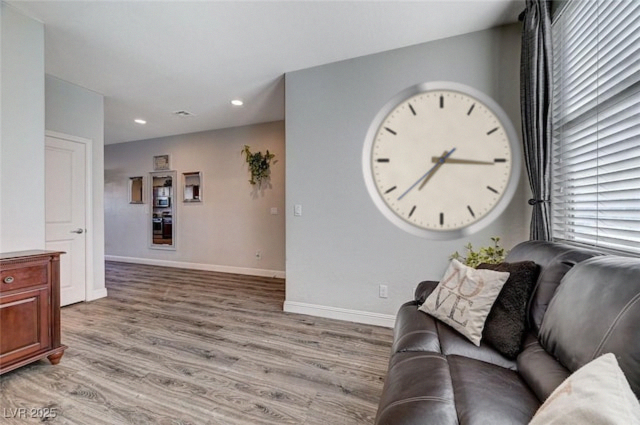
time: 7:15:38
